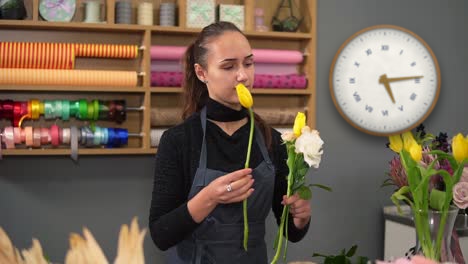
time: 5:14
